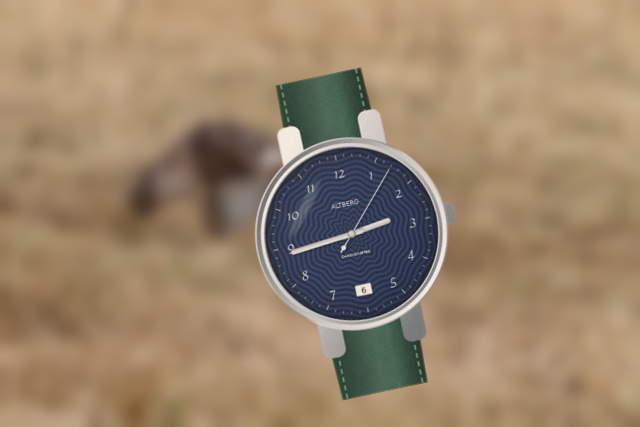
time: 2:44:07
